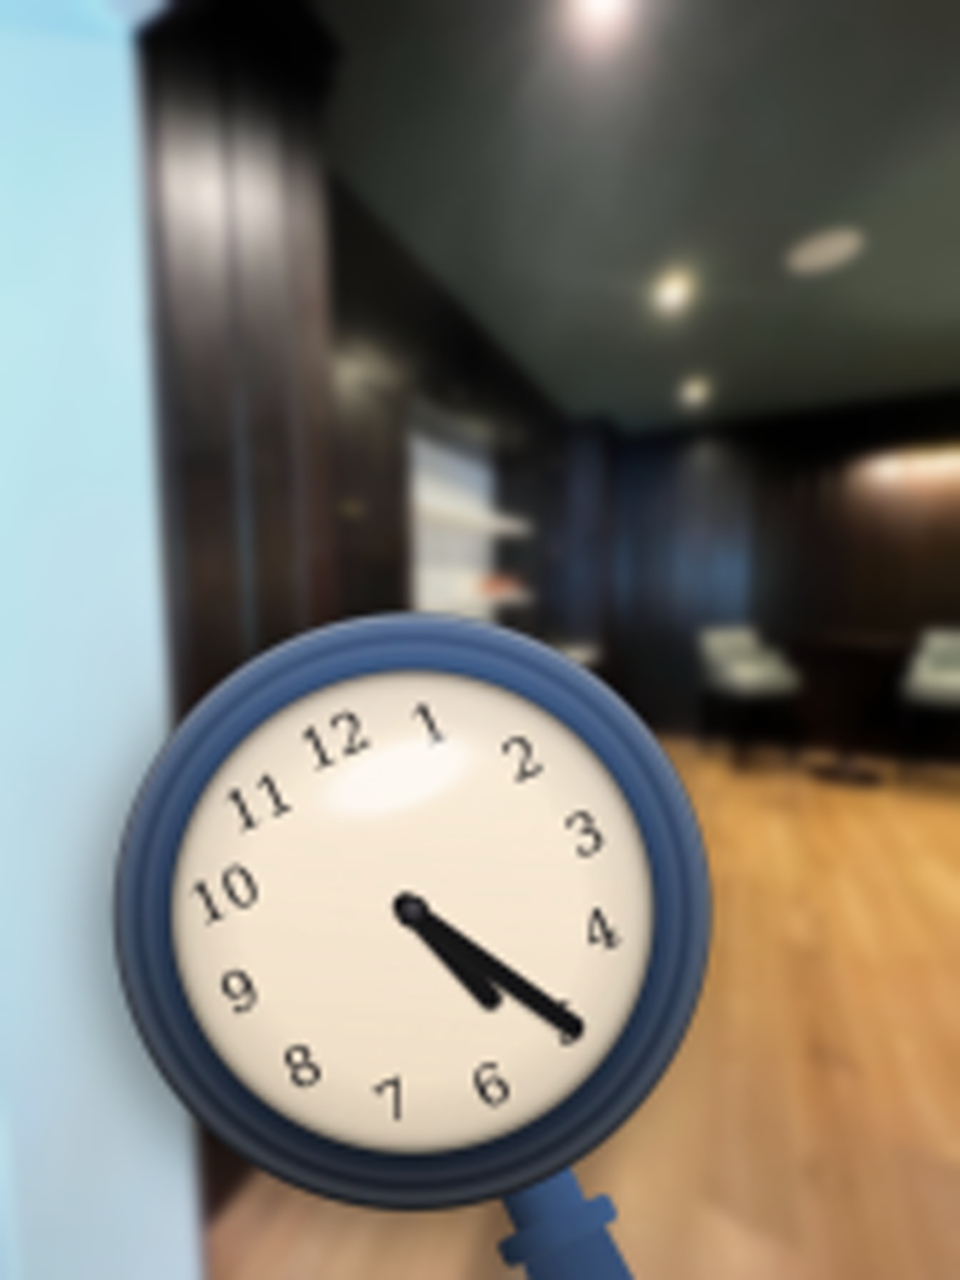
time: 5:25
